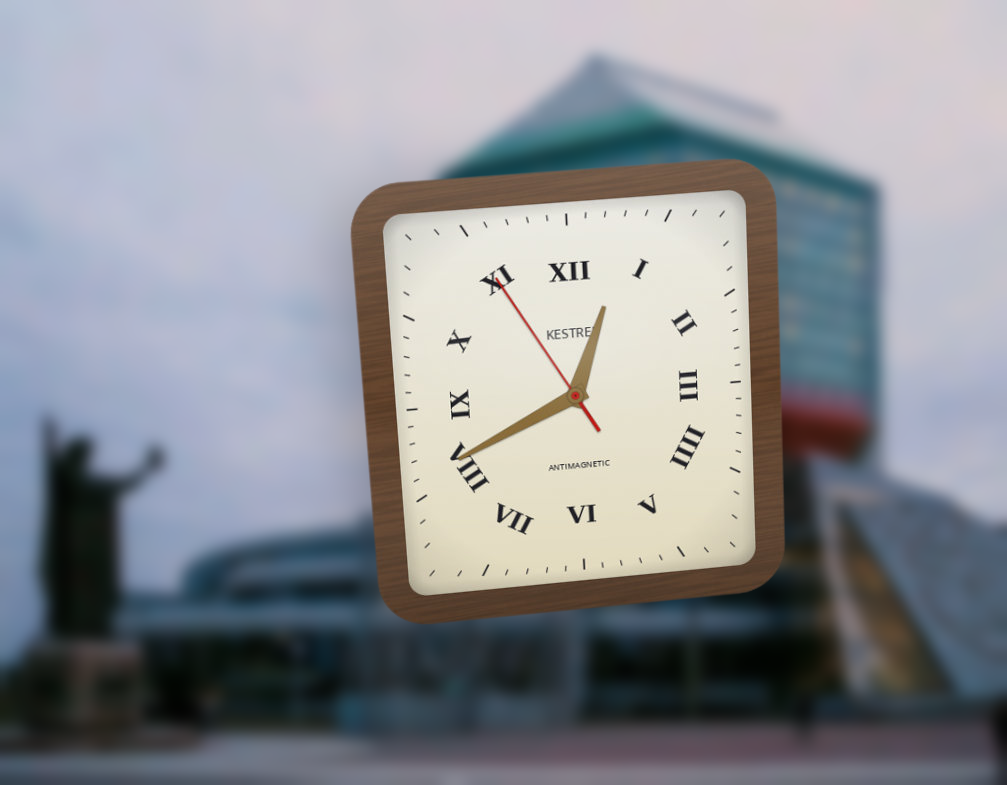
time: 12:40:55
